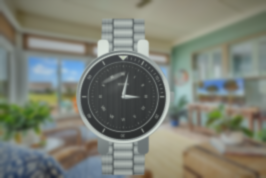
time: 3:02
